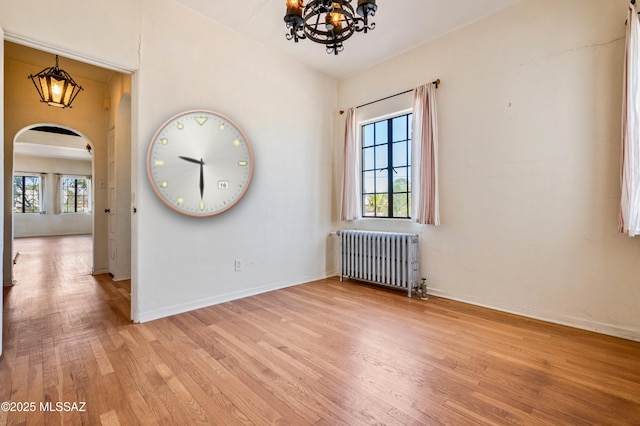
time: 9:30
